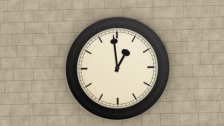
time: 12:59
